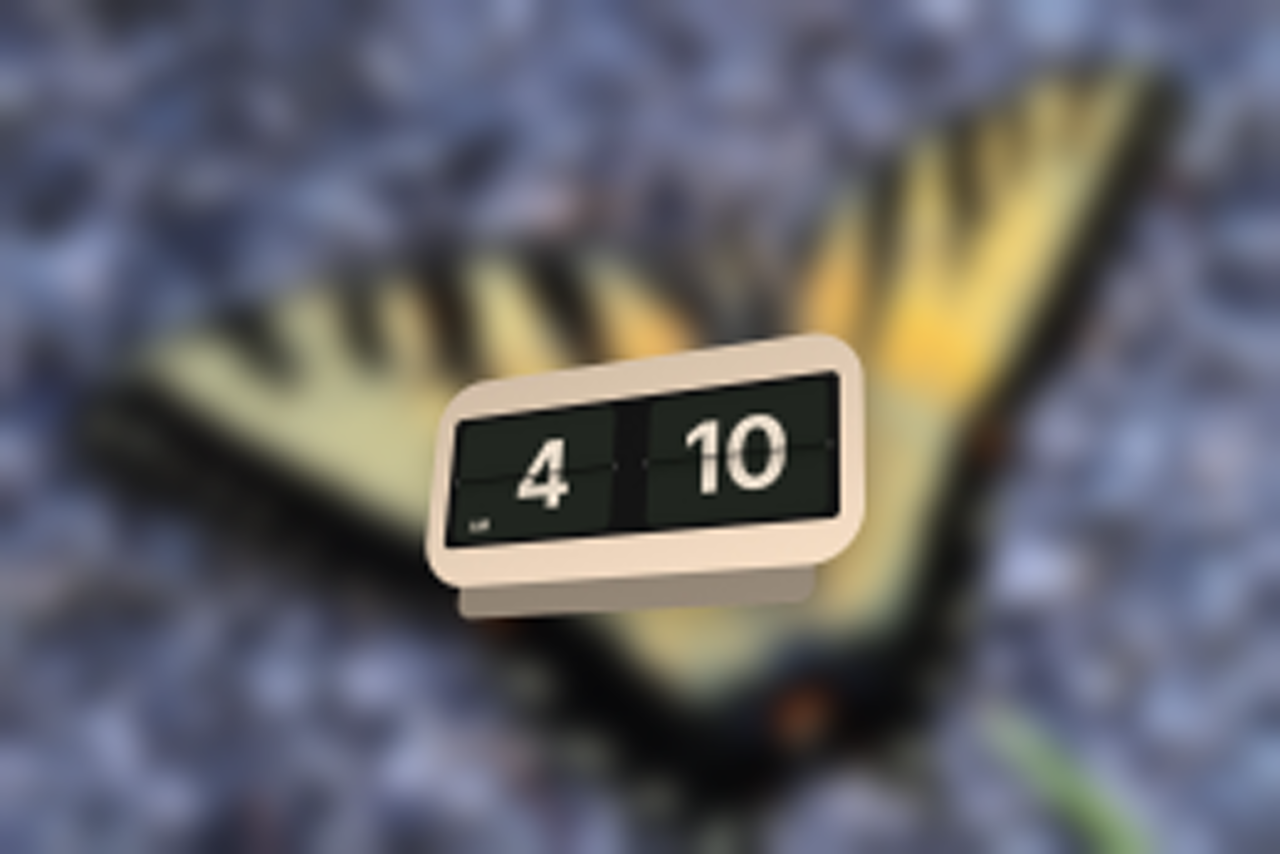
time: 4:10
